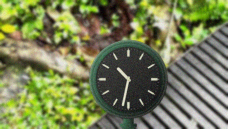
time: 10:32
